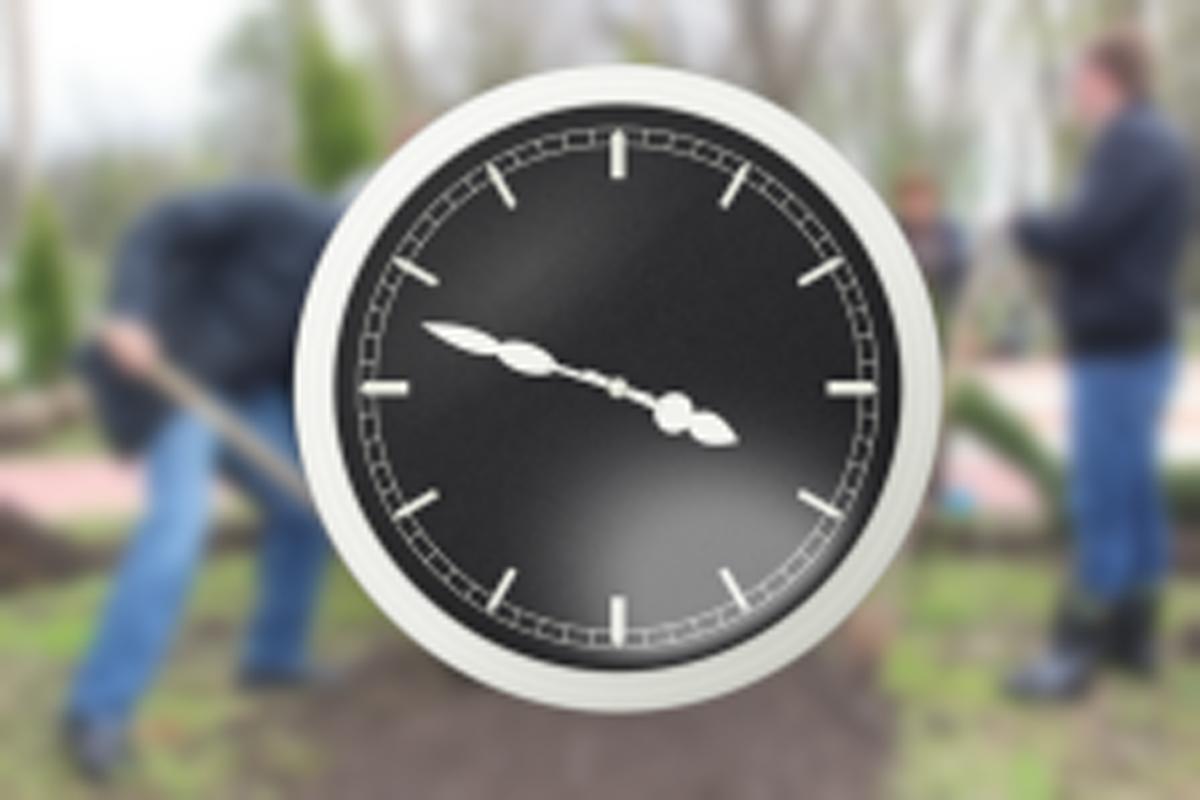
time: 3:48
